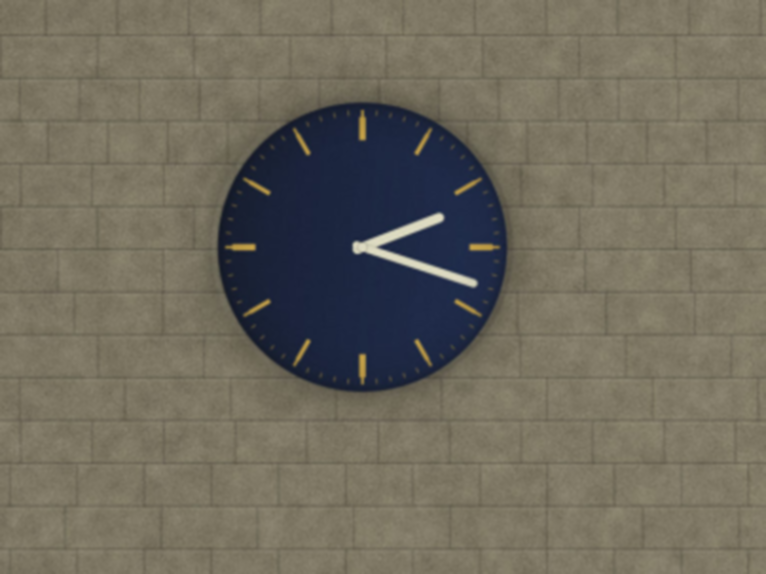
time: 2:18
